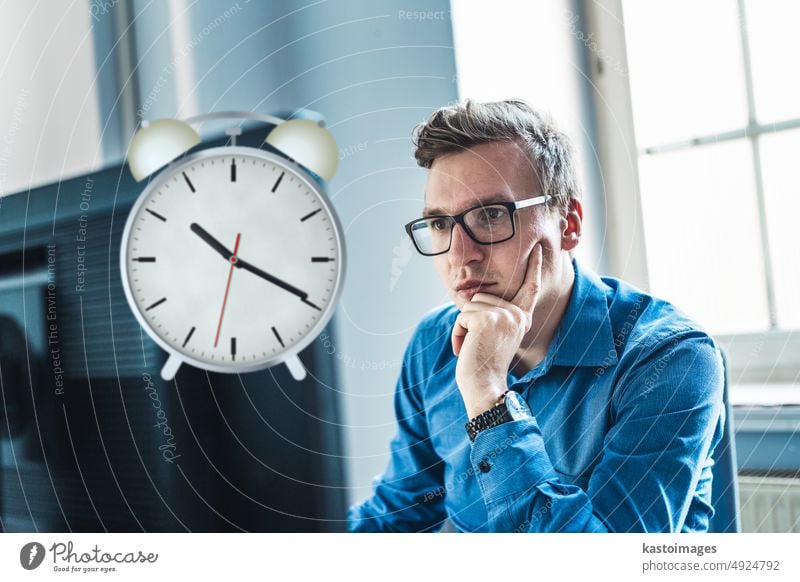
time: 10:19:32
